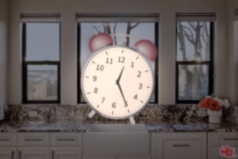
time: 12:25
